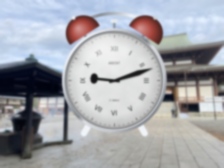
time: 9:12
